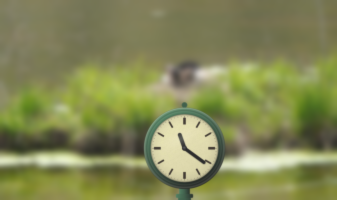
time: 11:21
